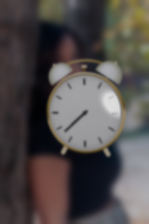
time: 7:38
